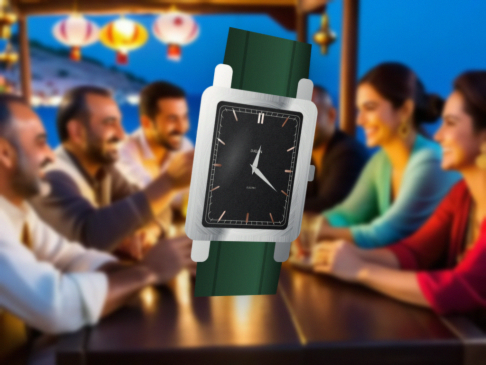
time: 12:21
